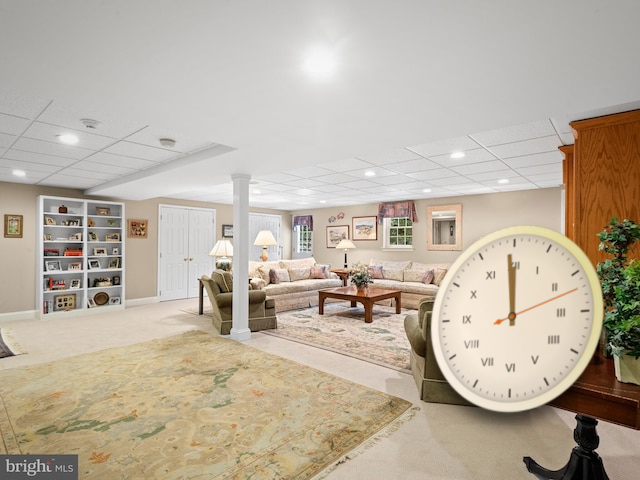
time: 11:59:12
